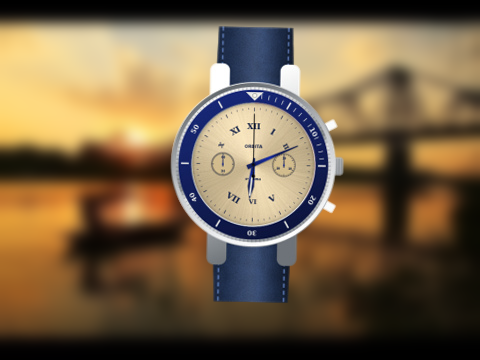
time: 6:11
